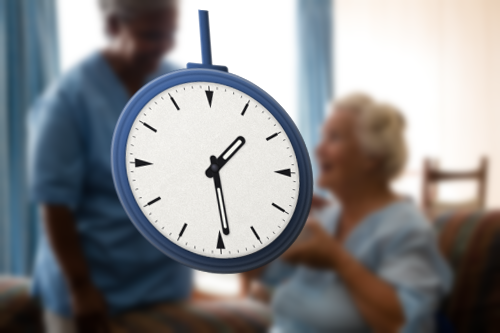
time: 1:29
